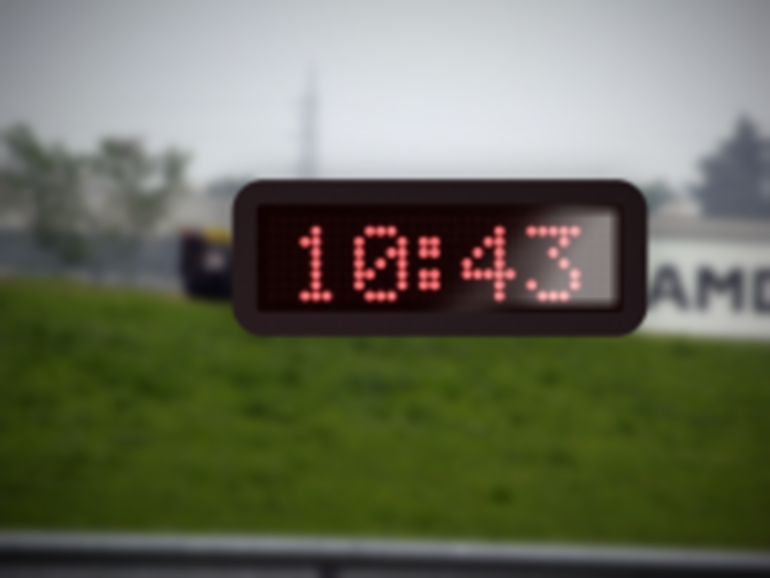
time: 10:43
